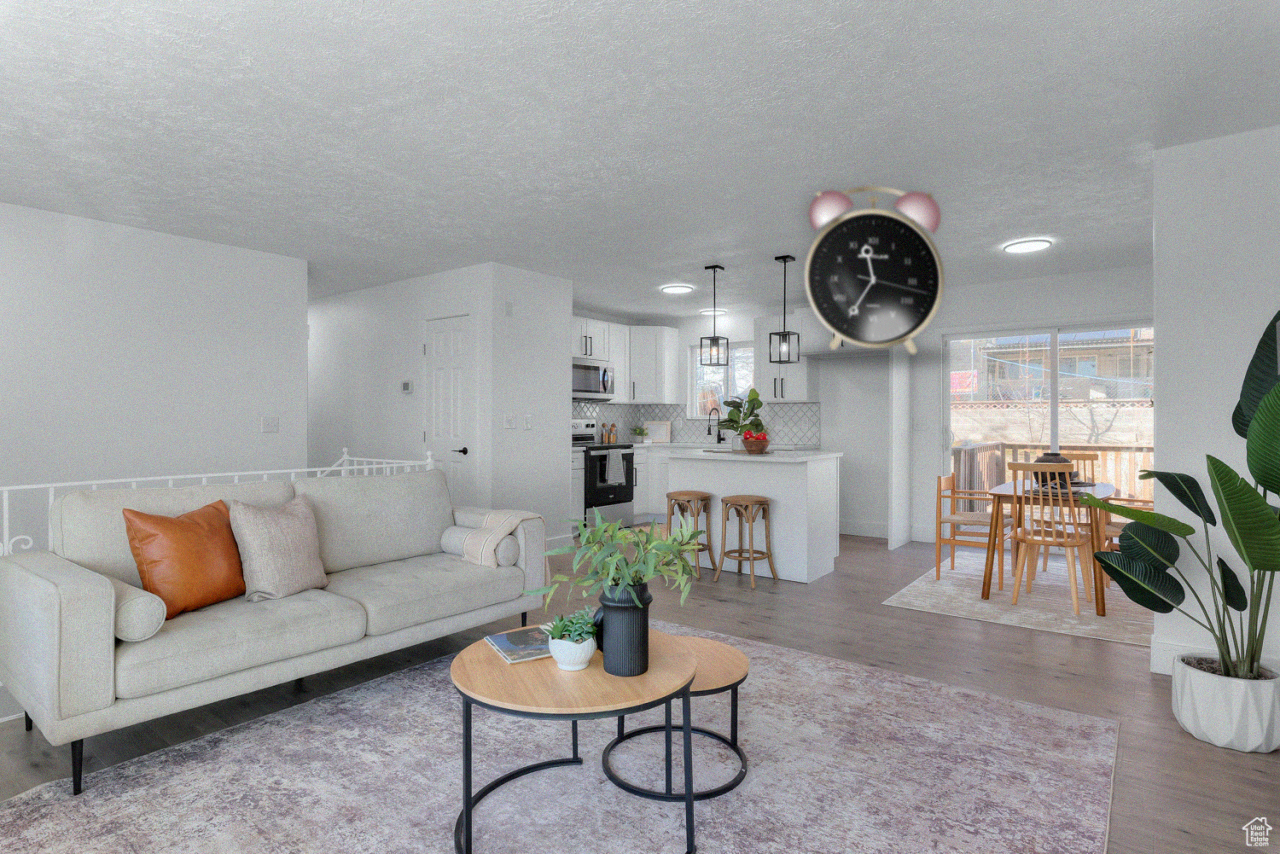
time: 11:35:17
